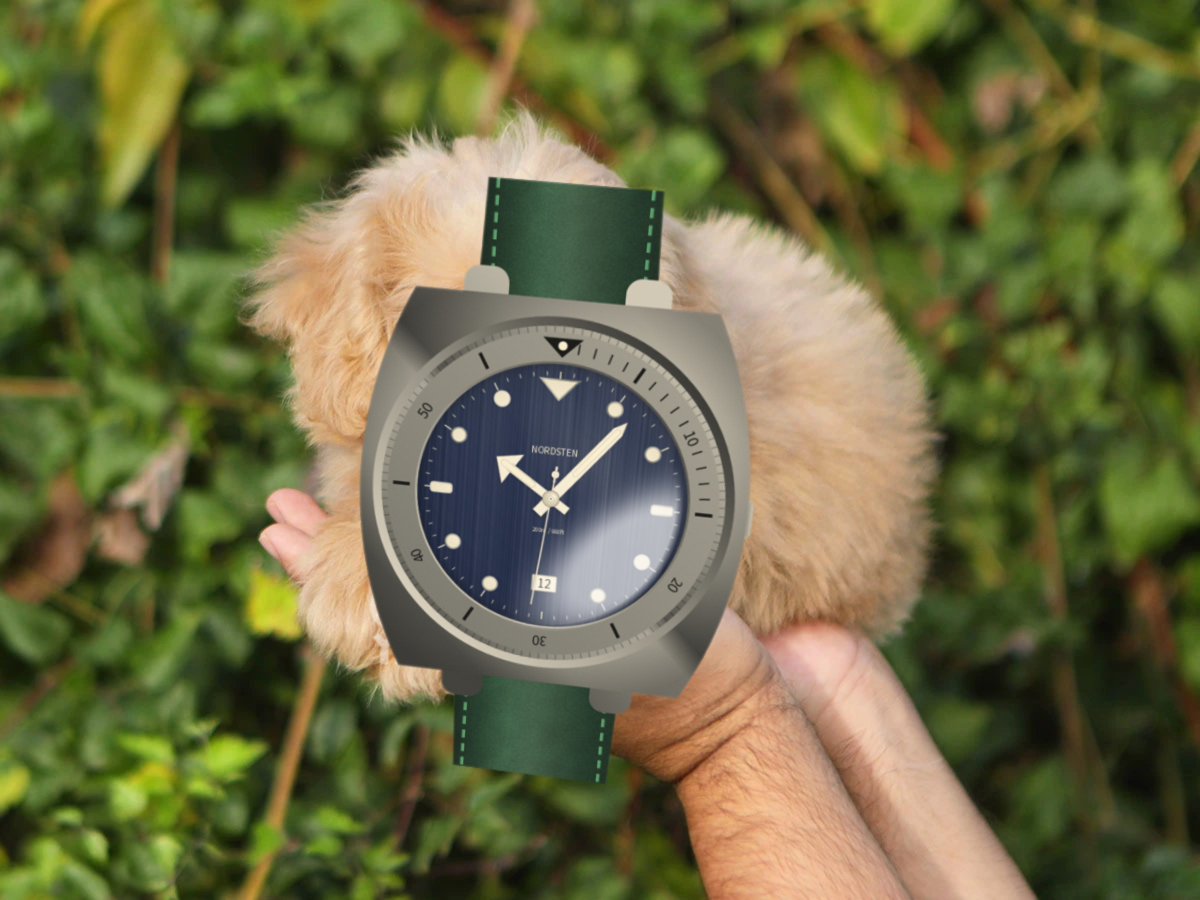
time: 10:06:31
